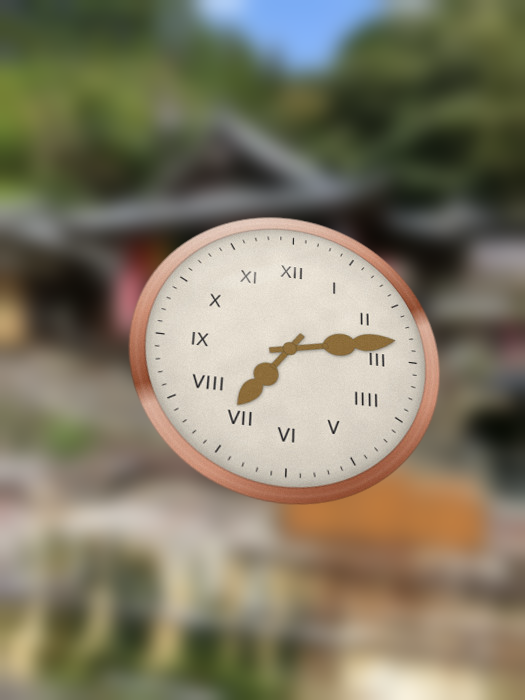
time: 7:13
